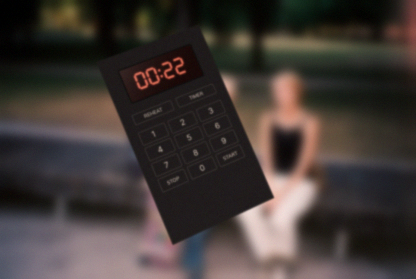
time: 0:22
